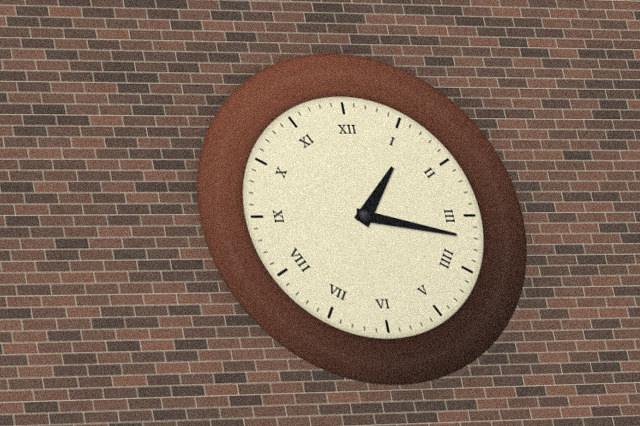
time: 1:17
